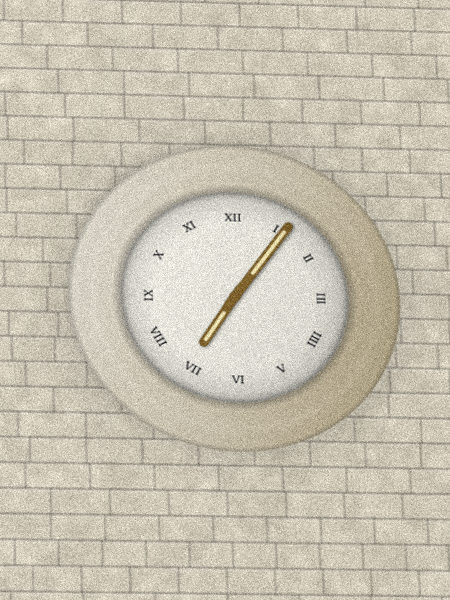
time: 7:06
